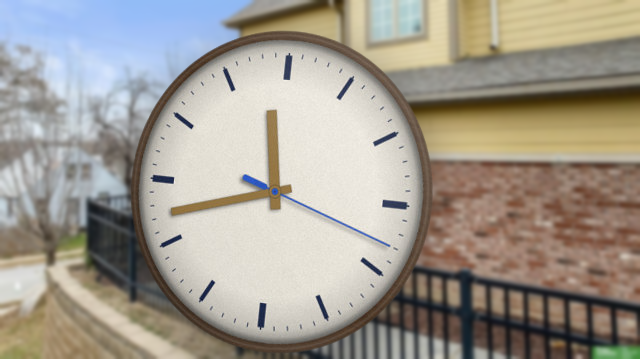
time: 11:42:18
